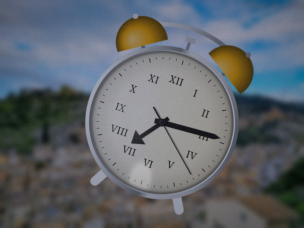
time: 7:14:22
